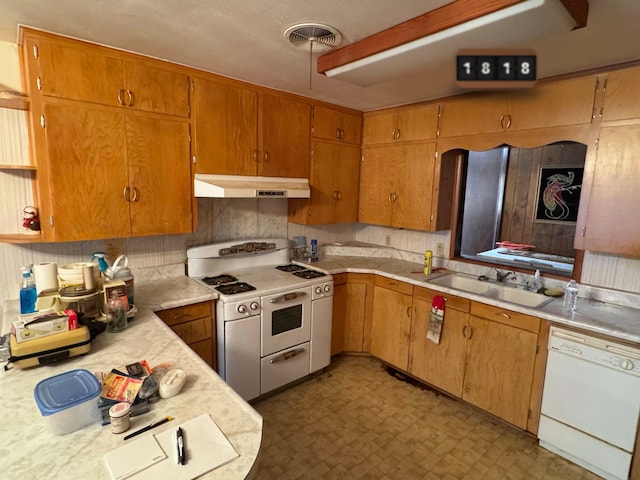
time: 18:18
